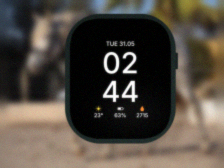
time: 2:44
